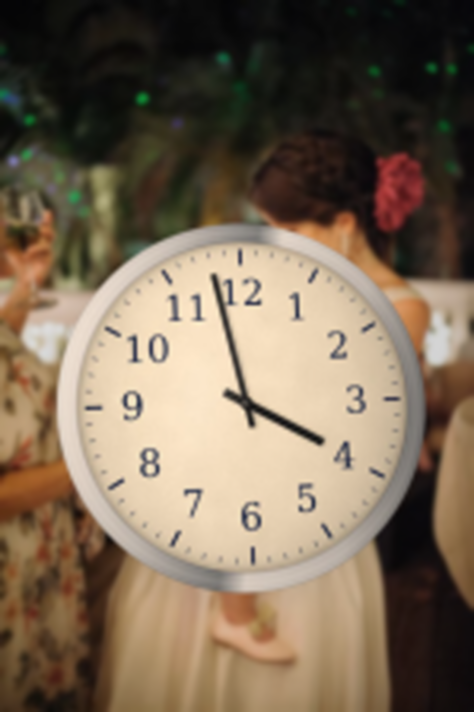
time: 3:58
